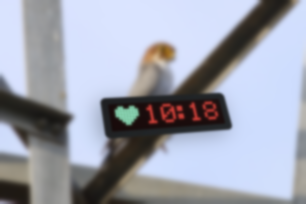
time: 10:18
